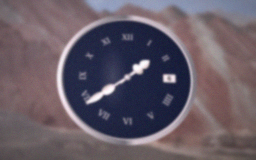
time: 1:39
